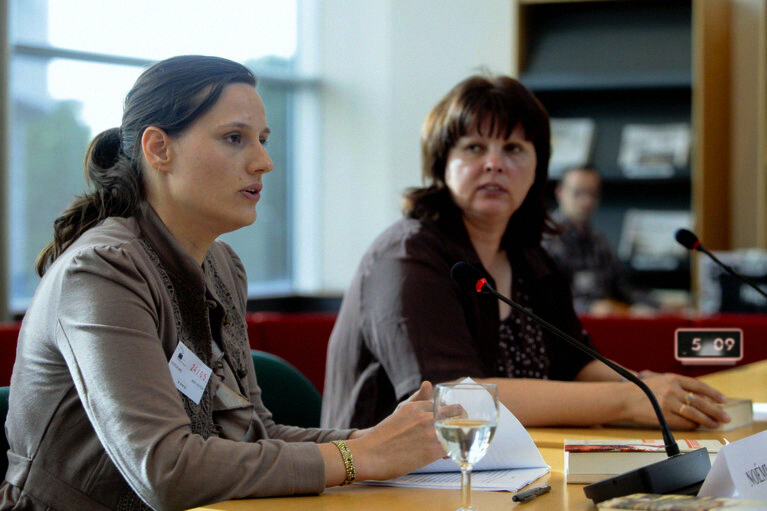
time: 5:09
